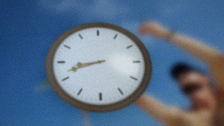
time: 8:42
